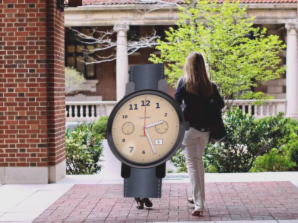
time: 2:26
